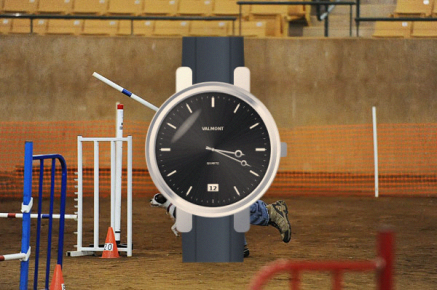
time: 3:19
